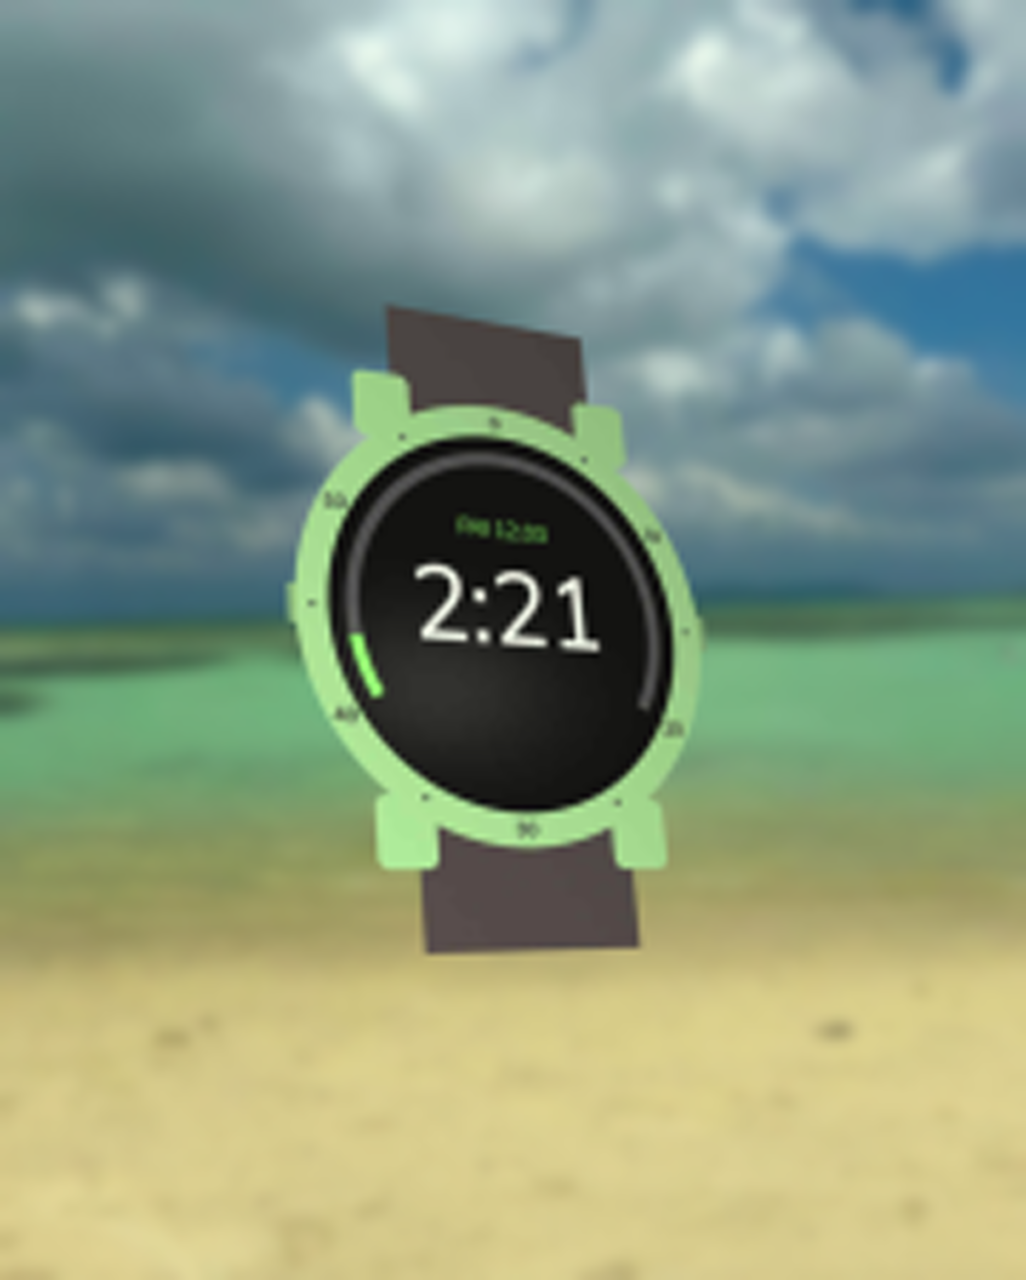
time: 2:21
